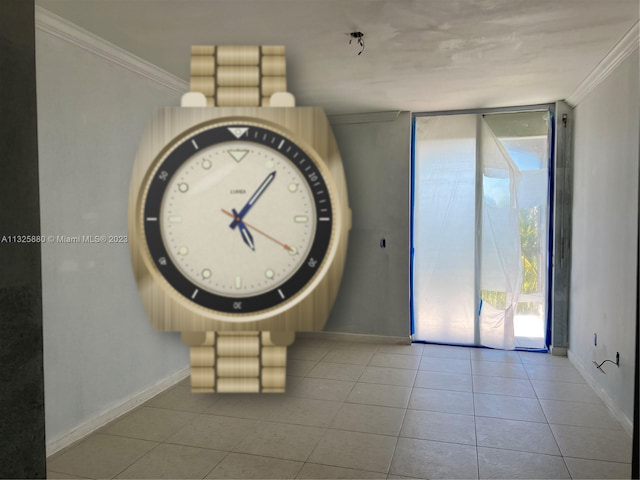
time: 5:06:20
